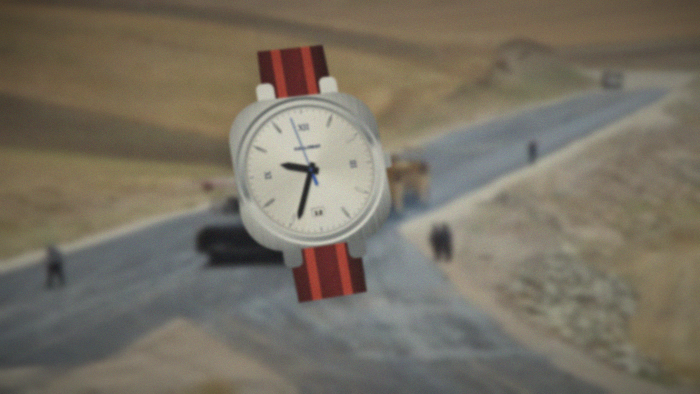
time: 9:33:58
